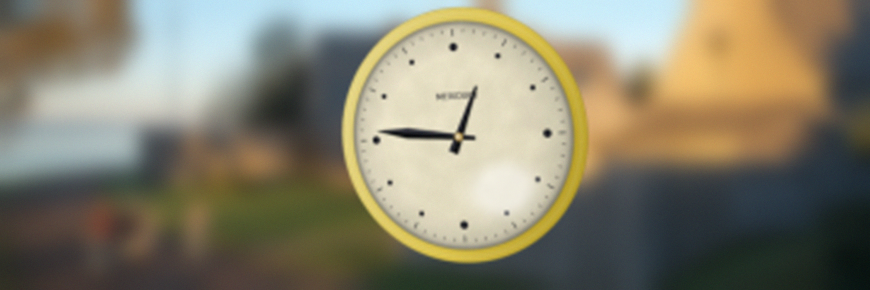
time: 12:46
